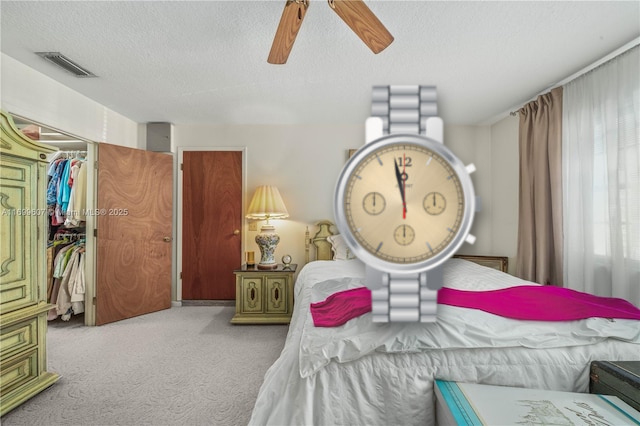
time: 11:58
